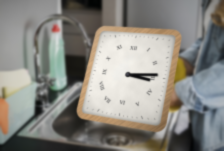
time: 3:14
